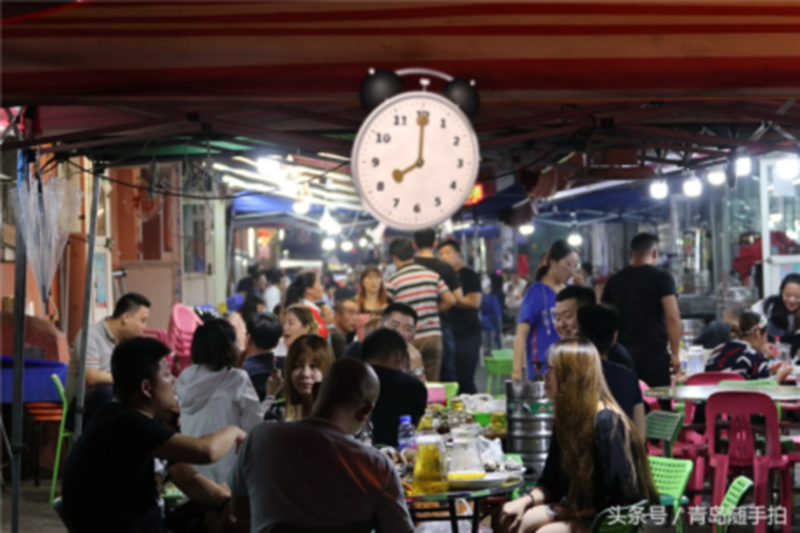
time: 8:00
